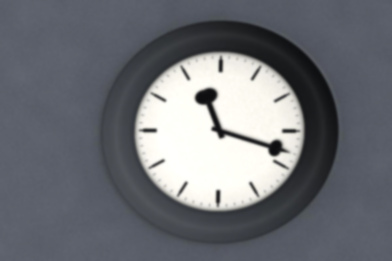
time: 11:18
